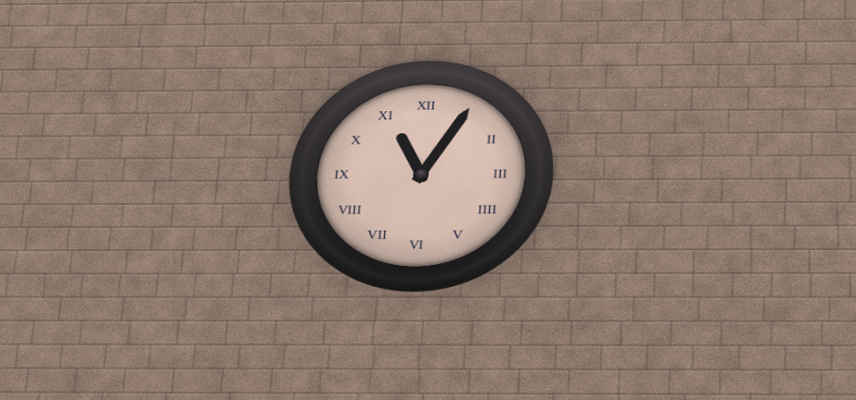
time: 11:05
